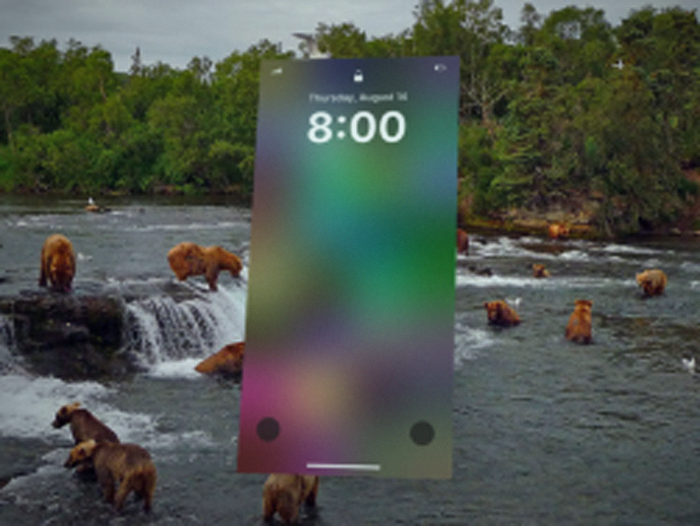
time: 8:00
